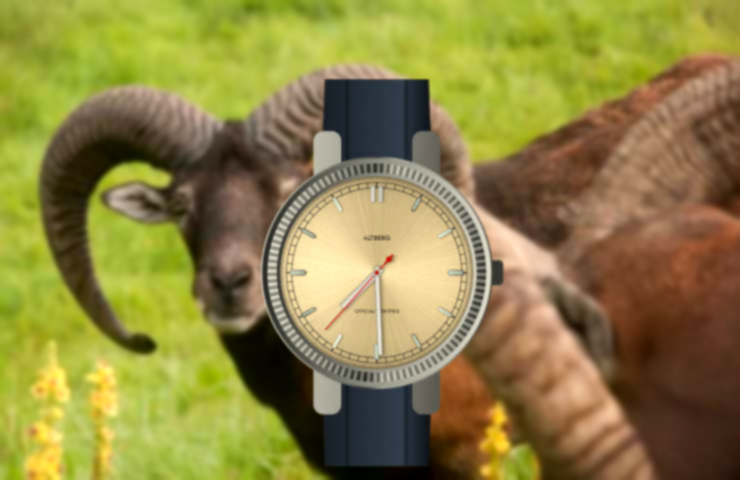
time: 7:29:37
